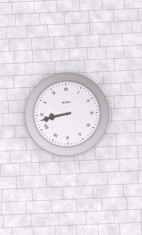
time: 8:43
